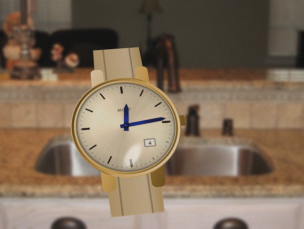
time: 12:14
